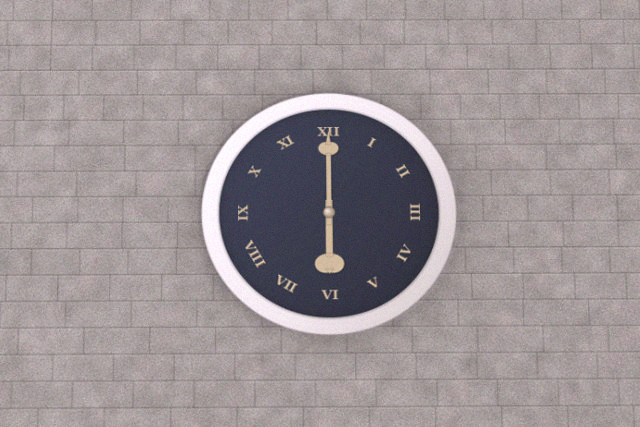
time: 6:00
